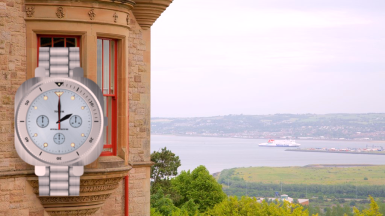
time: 2:00
